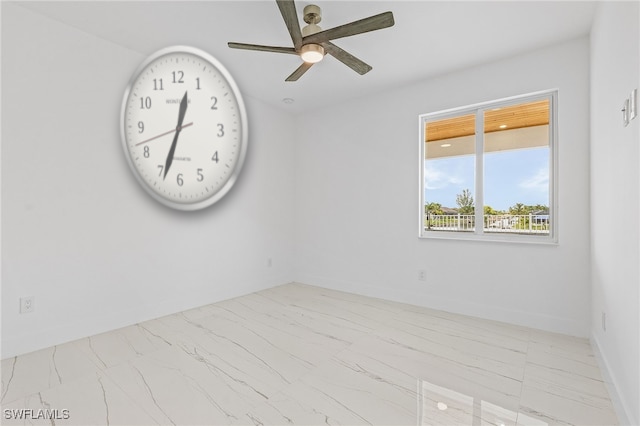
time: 12:33:42
